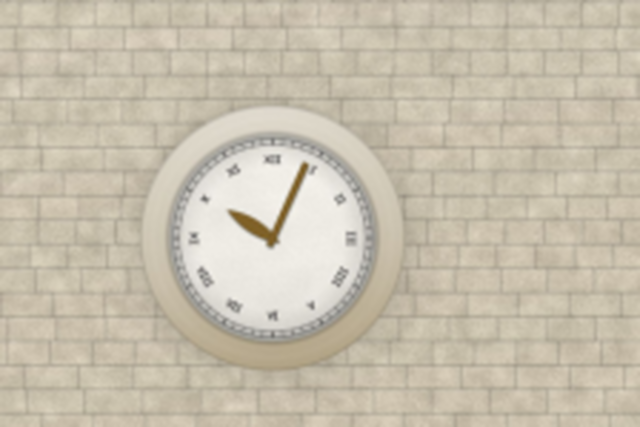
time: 10:04
